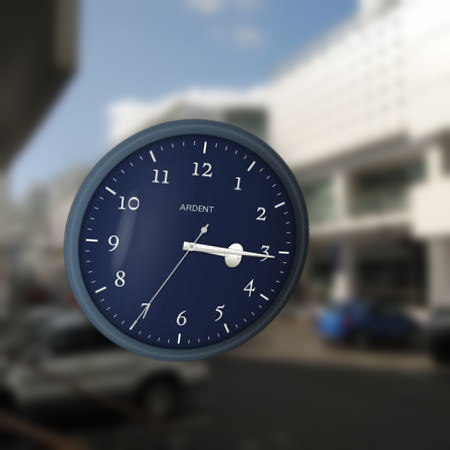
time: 3:15:35
